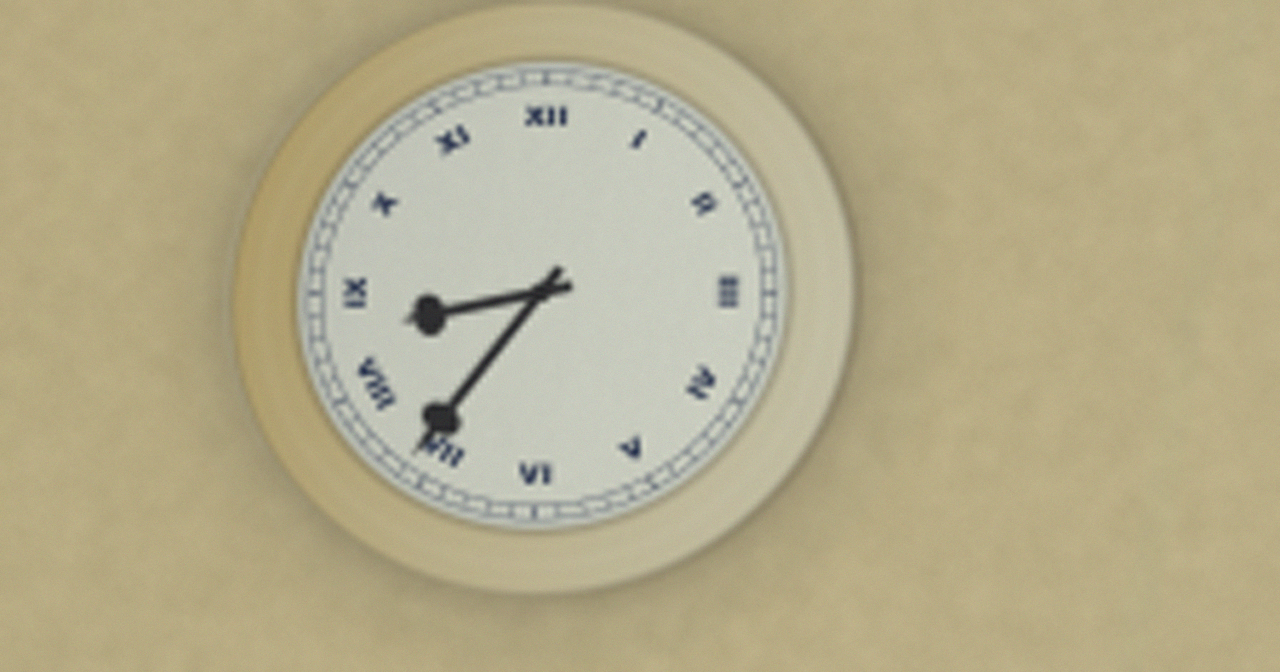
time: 8:36
